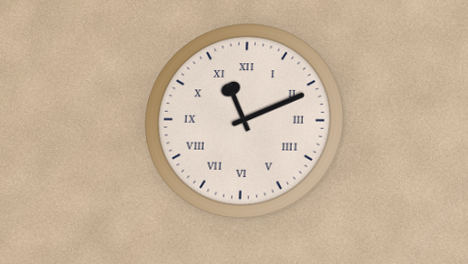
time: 11:11
